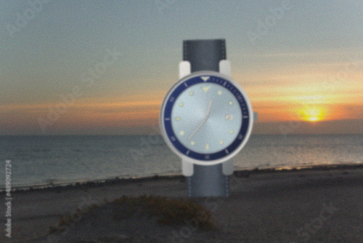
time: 12:37
